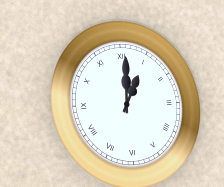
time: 1:01
